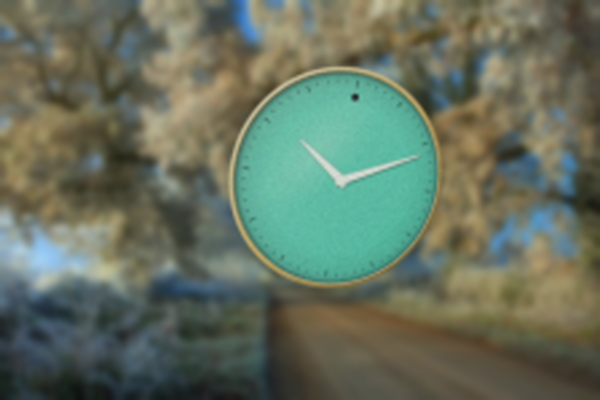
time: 10:11
